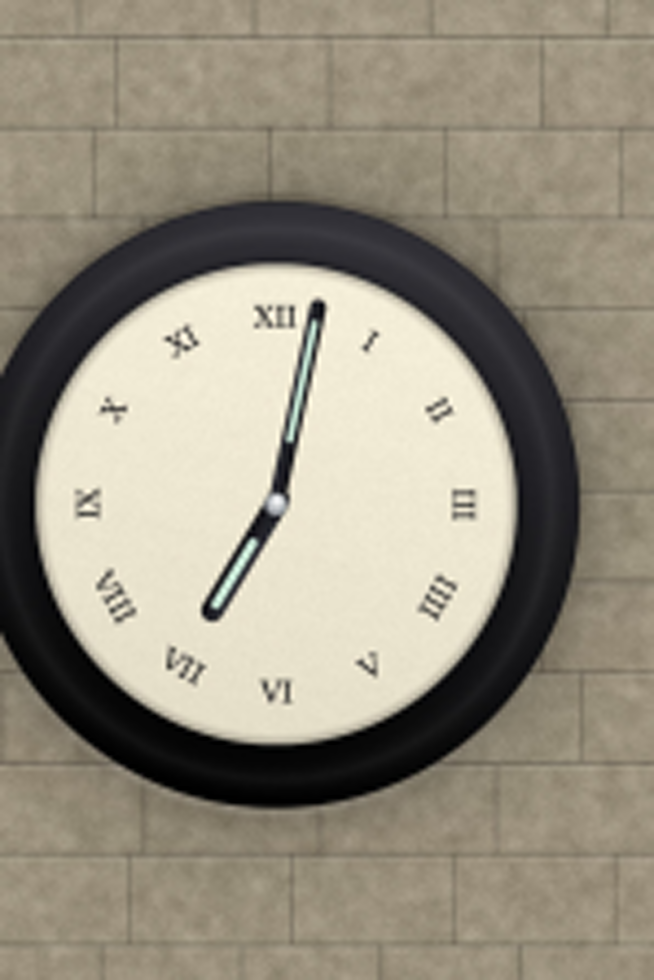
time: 7:02
